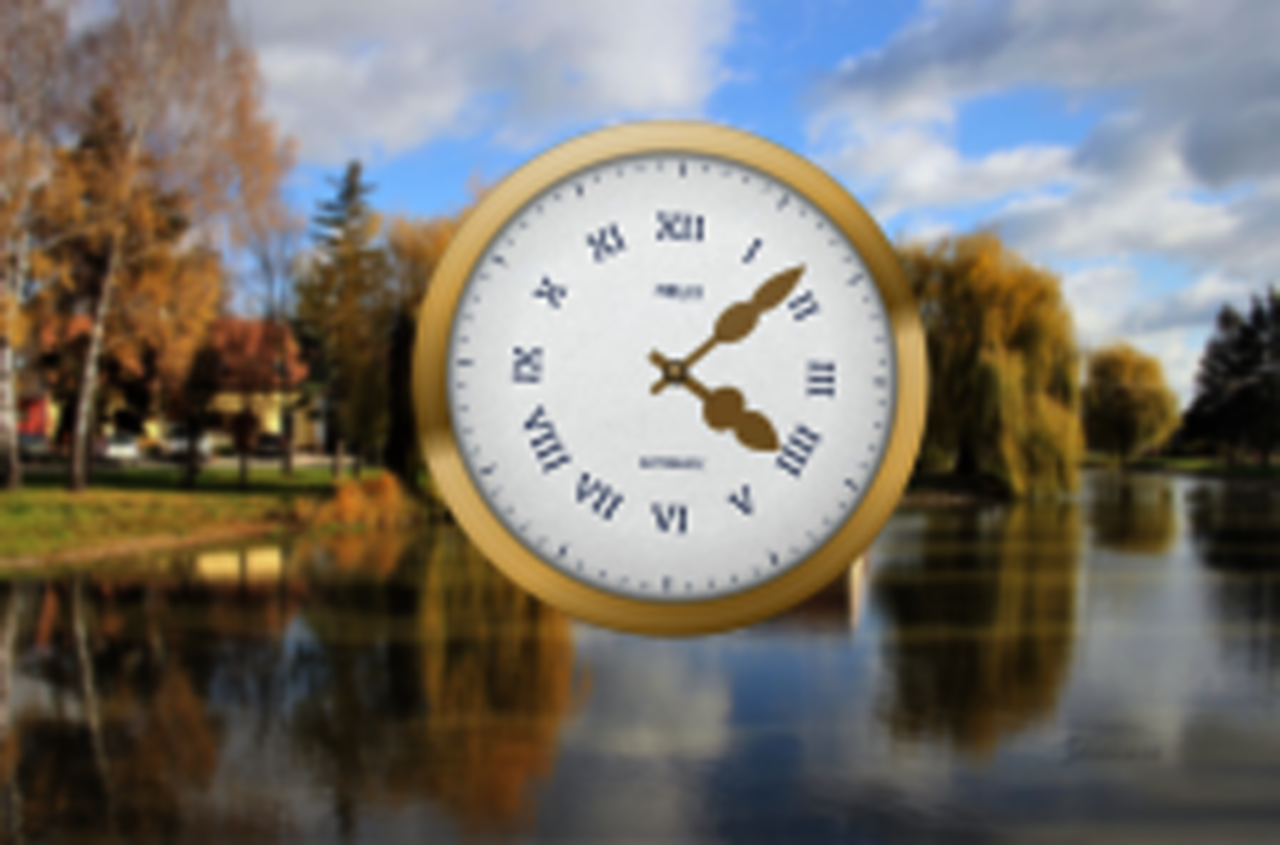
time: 4:08
